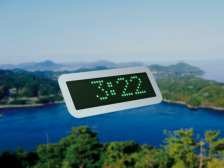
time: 3:22
